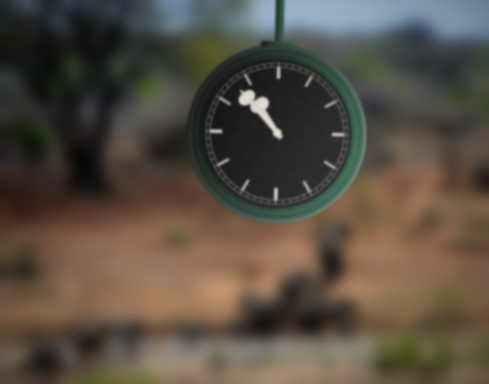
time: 10:53
